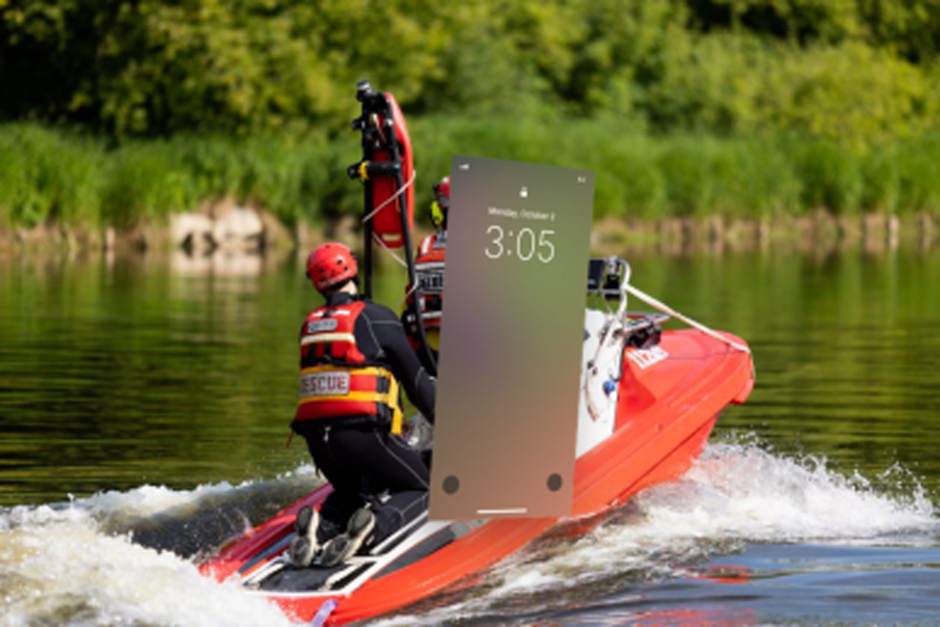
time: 3:05
